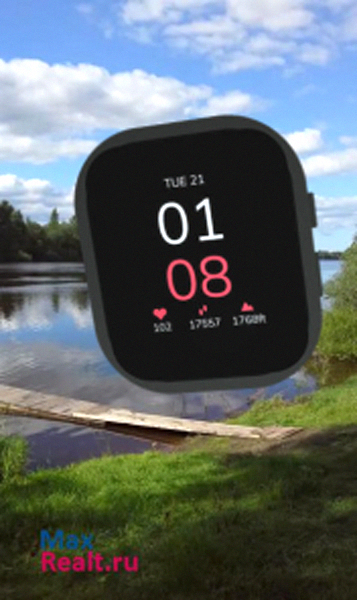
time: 1:08
